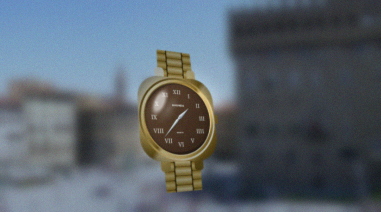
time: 1:37
